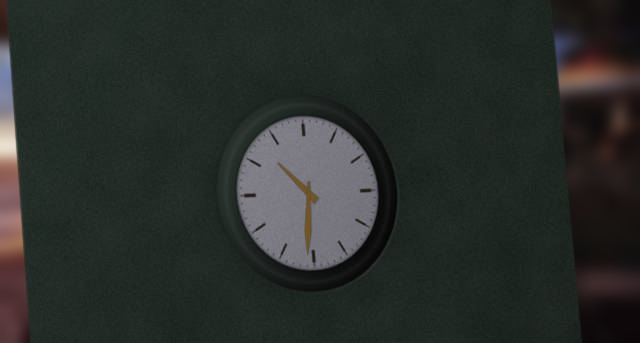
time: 10:31
